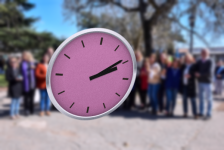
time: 2:09
